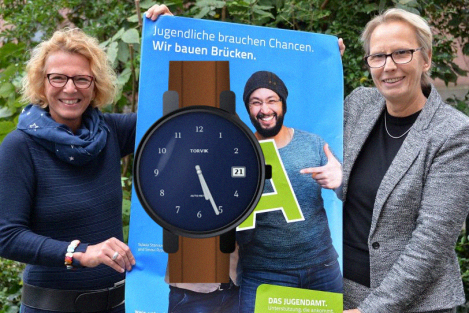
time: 5:26
